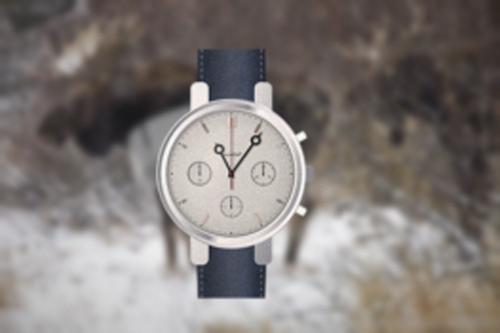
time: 11:06
